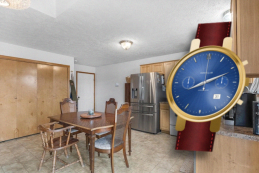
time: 8:11
